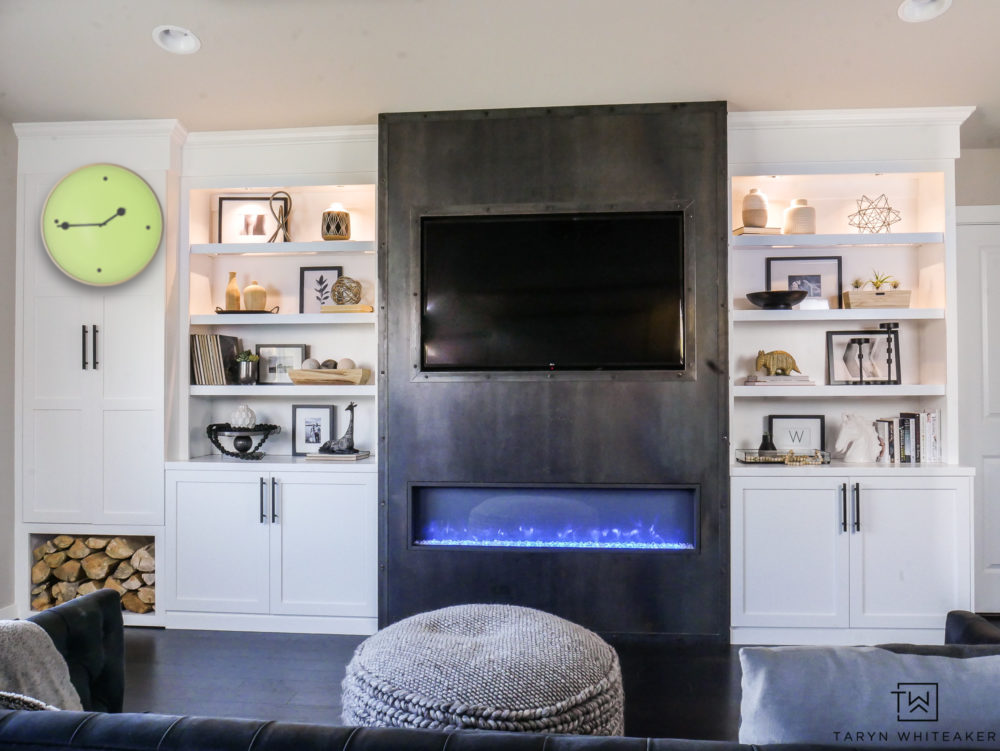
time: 1:44
